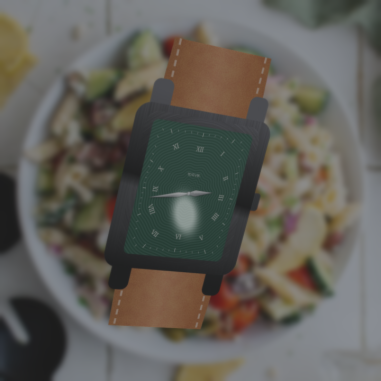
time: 2:43
